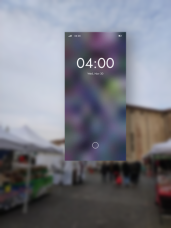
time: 4:00
